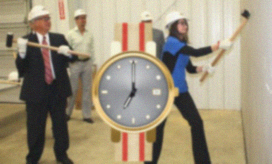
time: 7:00
